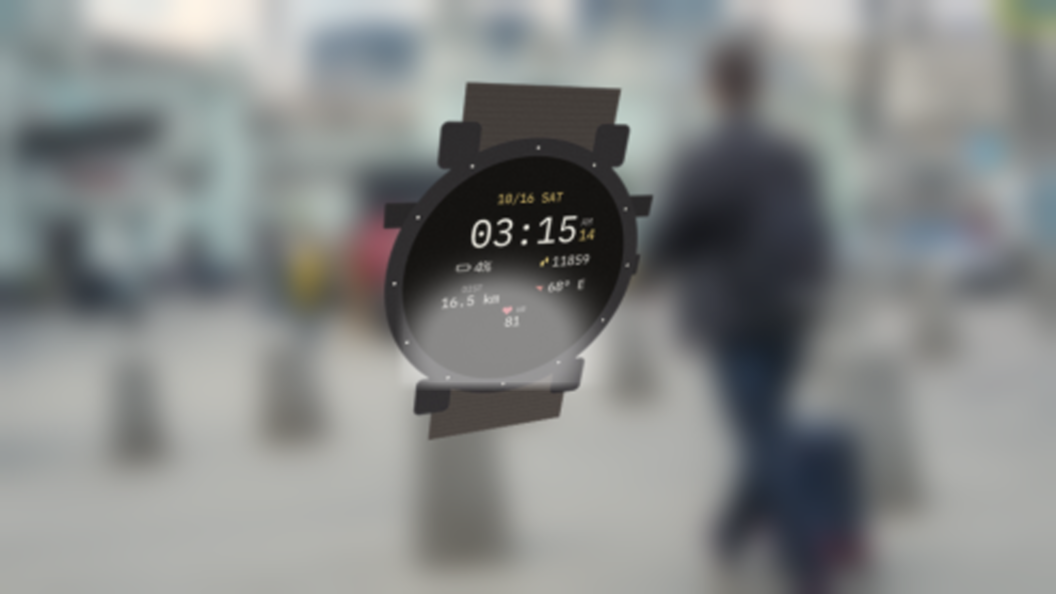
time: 3:15
